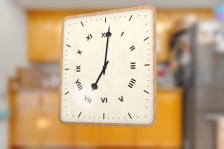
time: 7:01
